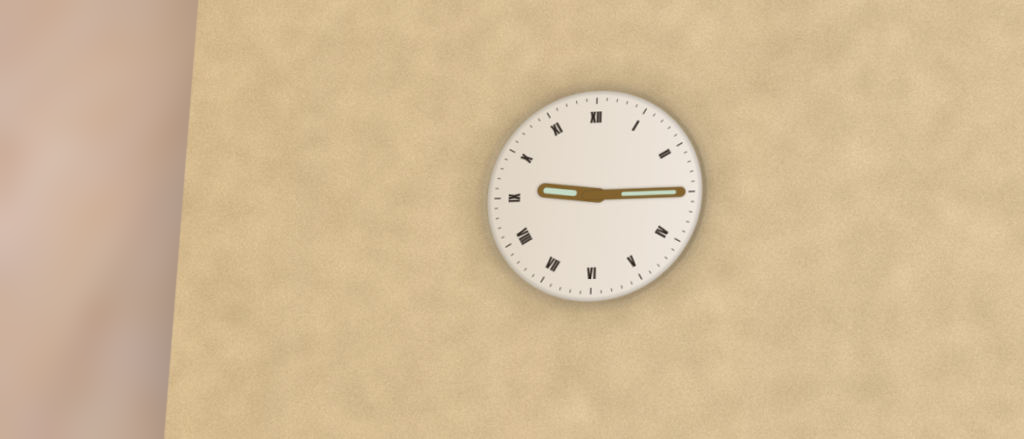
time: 9:15
